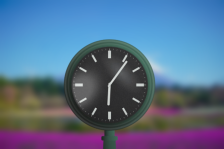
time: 6:06
